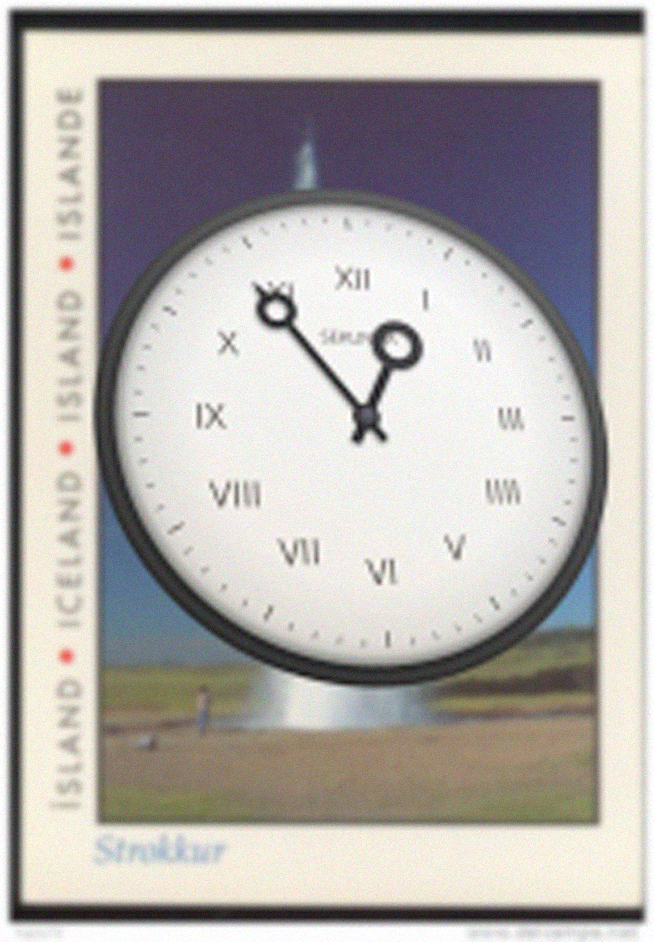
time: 12:54
